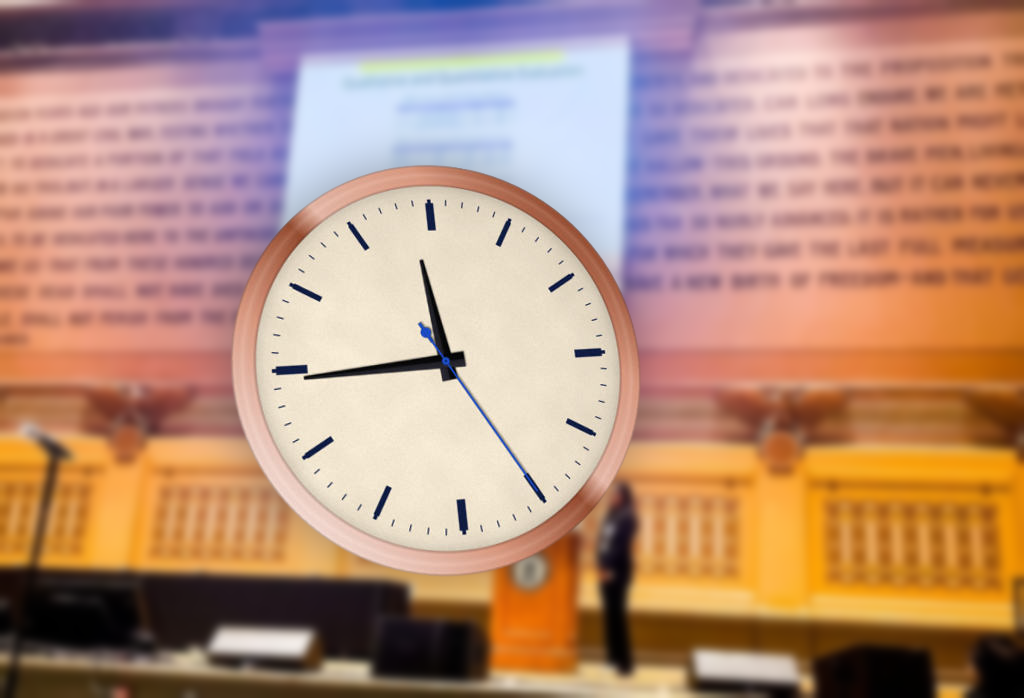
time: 11:44:25
